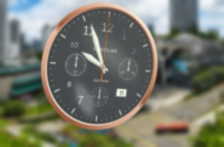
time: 9:56
